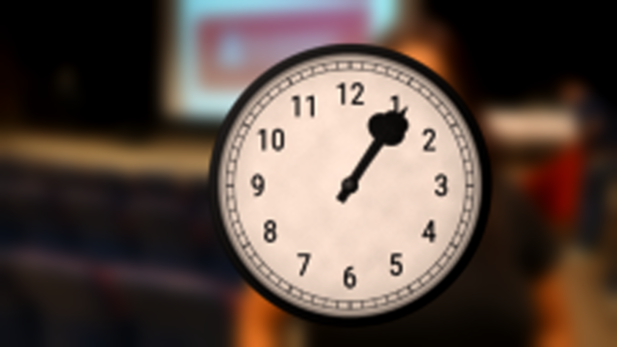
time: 1:06
